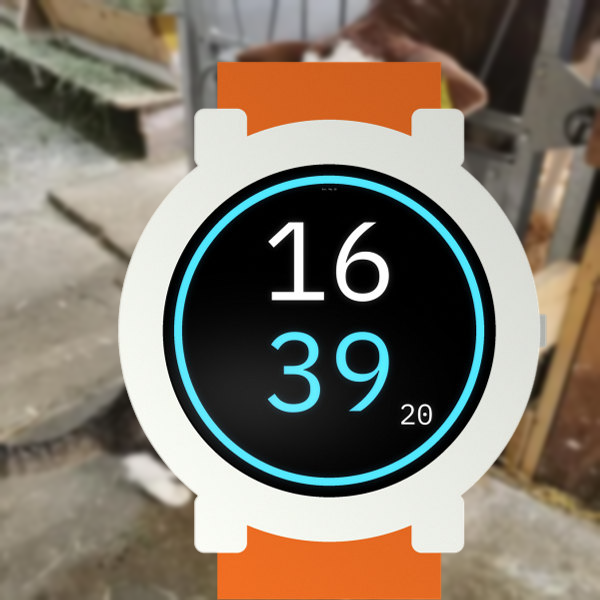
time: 16:39:20
